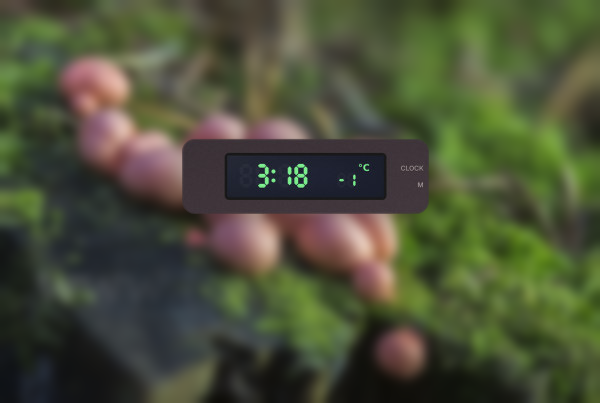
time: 3:18
